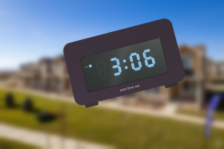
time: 3:06
